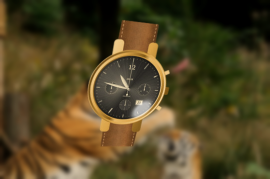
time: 10:47
